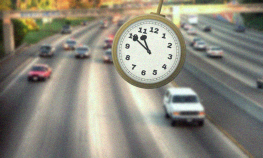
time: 10:50
